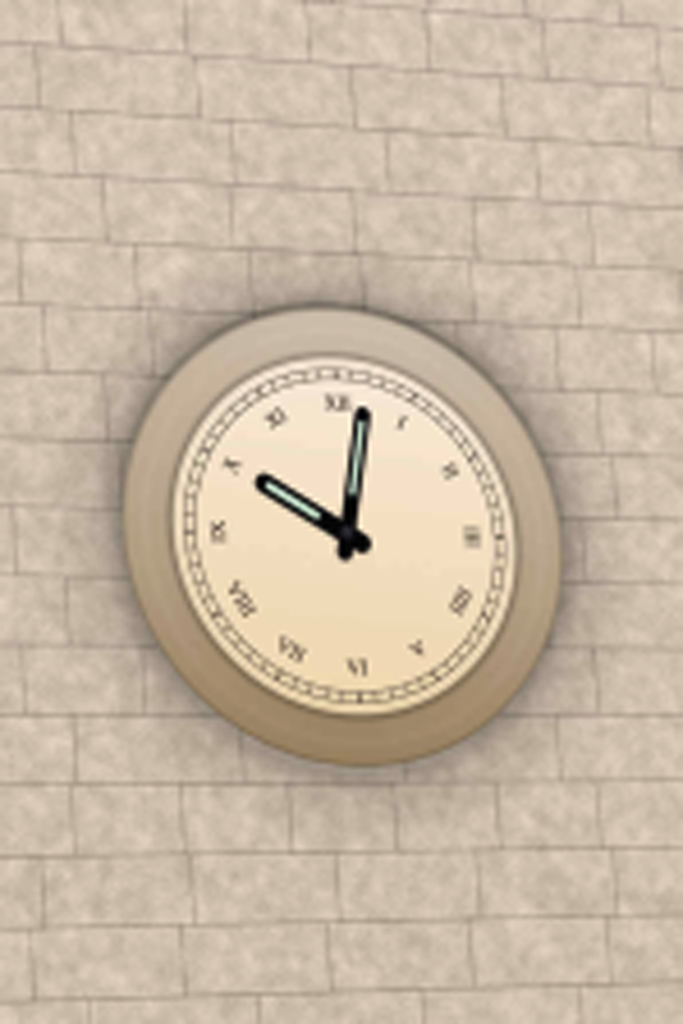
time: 10:02
